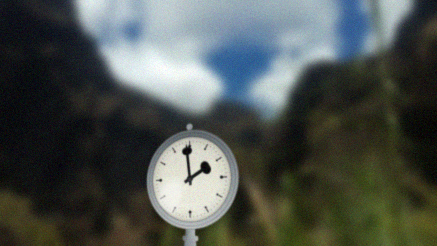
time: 1:59
